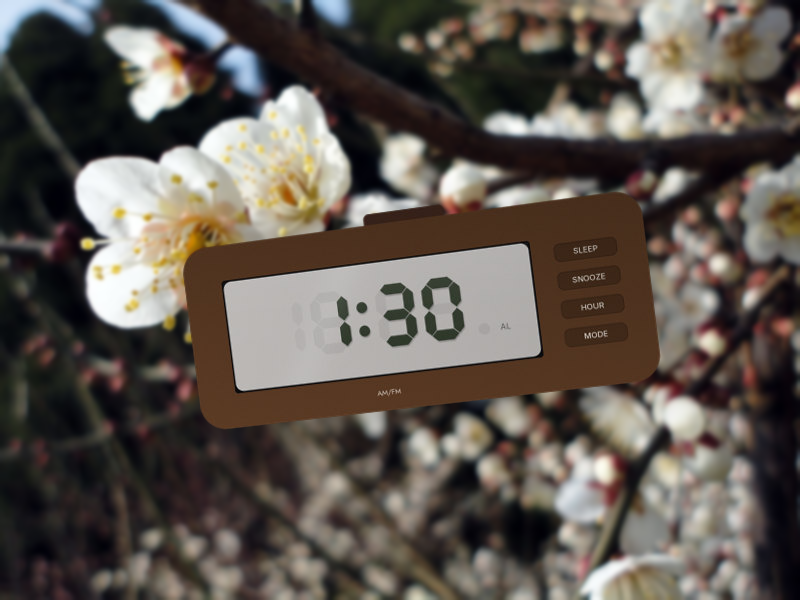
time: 1:30
